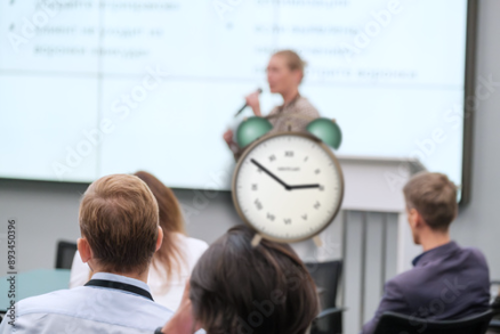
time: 2:51
